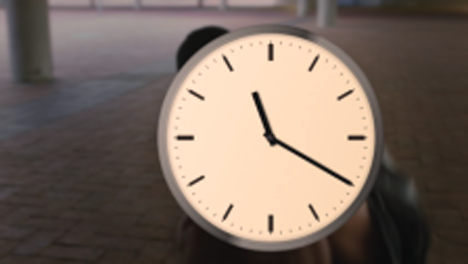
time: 11:20
